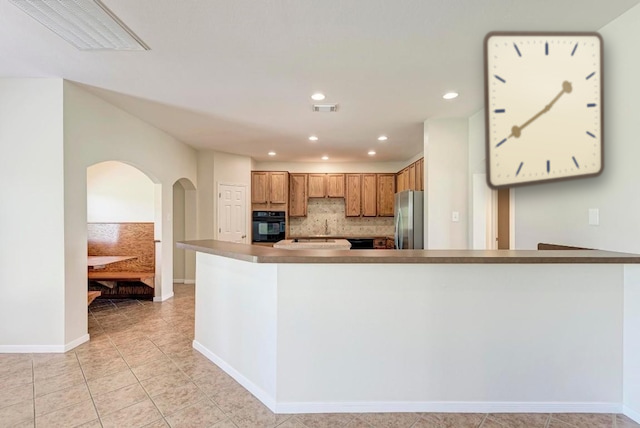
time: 1:40
